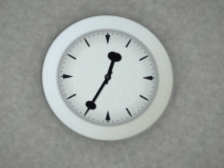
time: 12:35
